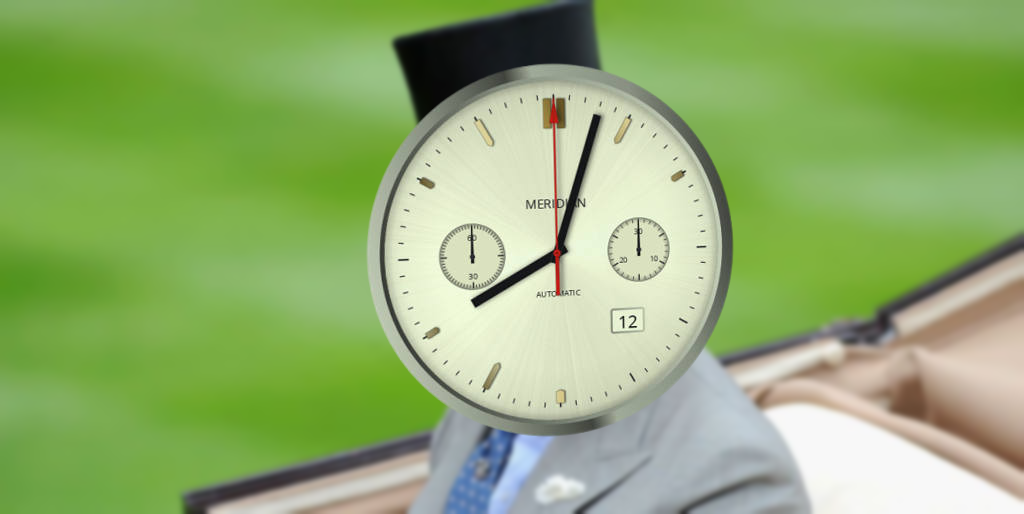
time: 8:03
